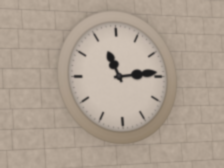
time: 11:14
